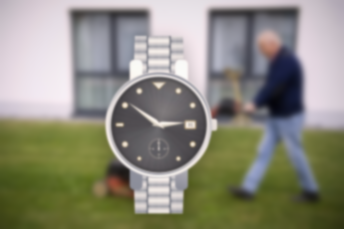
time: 2:51
